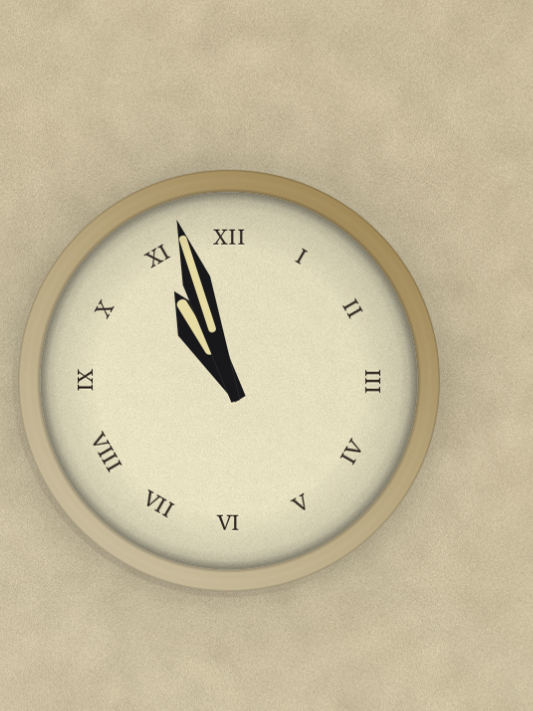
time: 10:57
